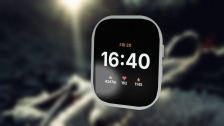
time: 16:40
